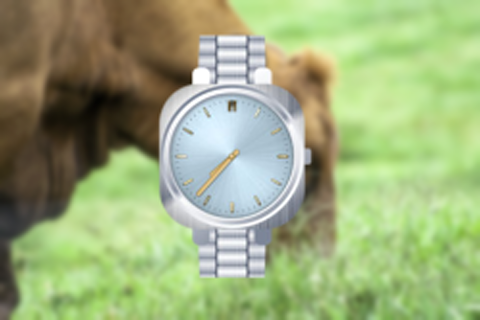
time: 7:37
